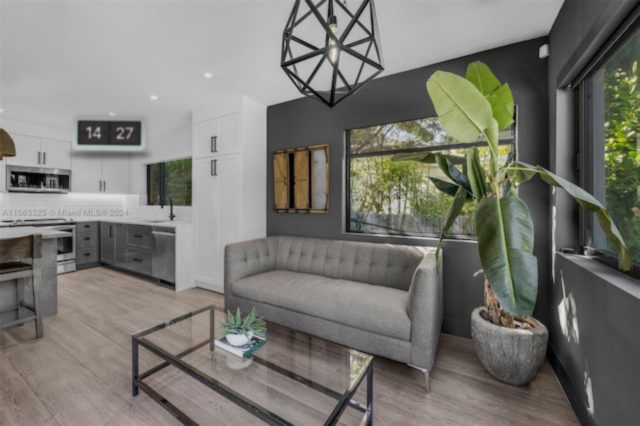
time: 14:27
